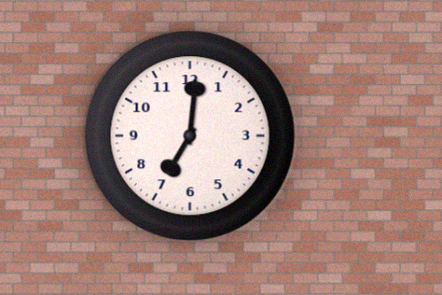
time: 7:01
